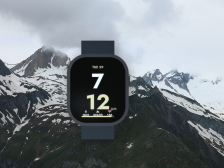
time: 7:12
